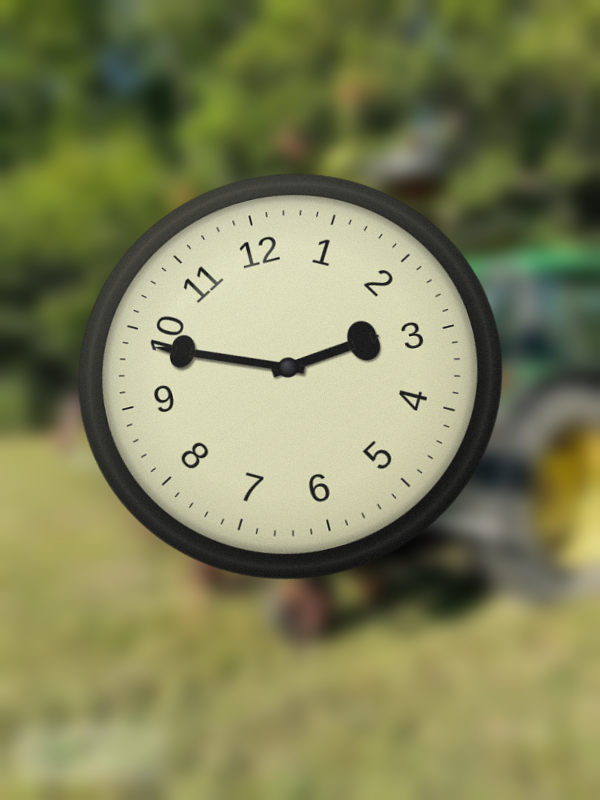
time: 2:49
